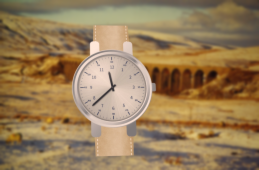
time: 11:38
